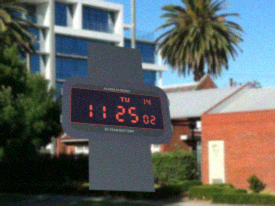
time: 11:25:02
